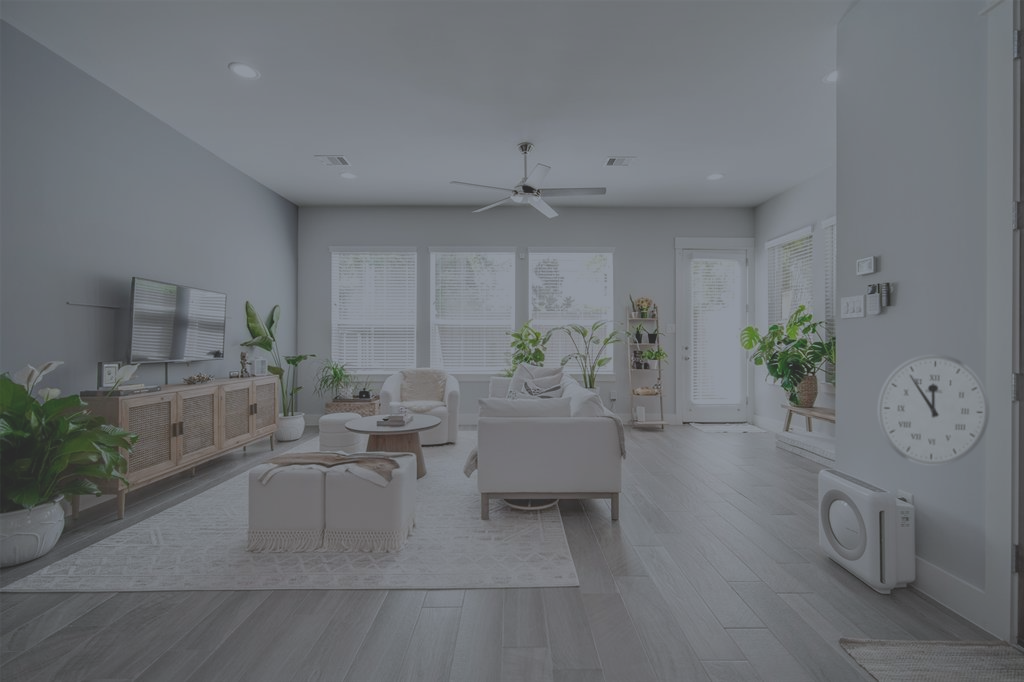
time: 11:54
